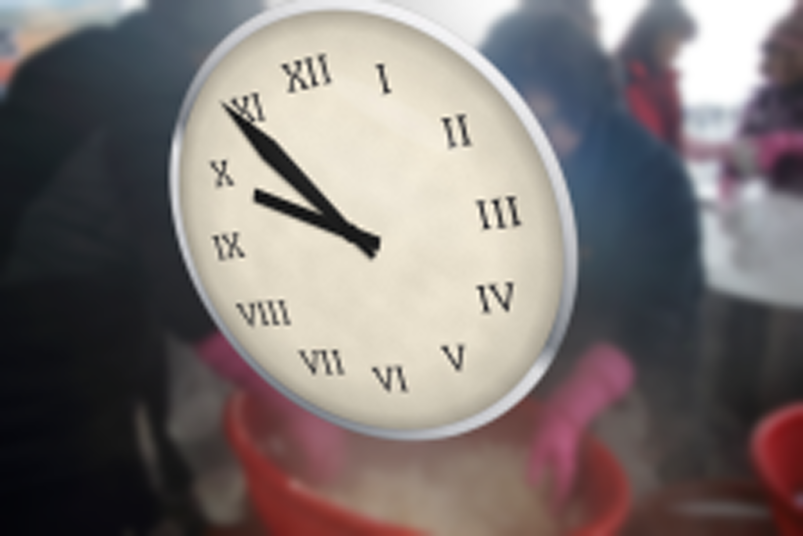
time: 9:54
